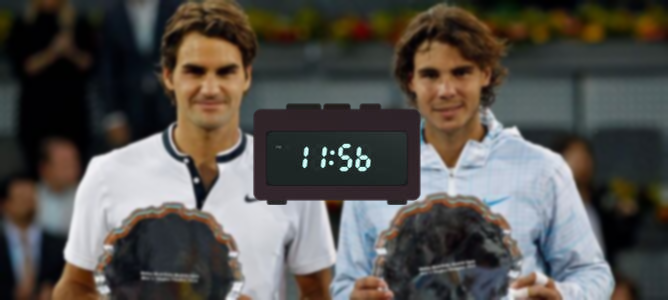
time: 11:56
